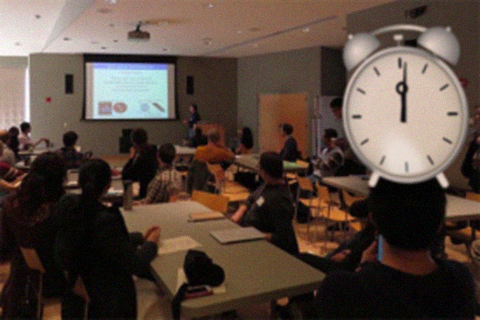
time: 12:01
